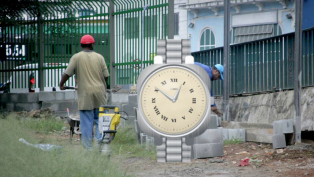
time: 12:51
